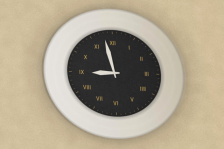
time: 8:58
